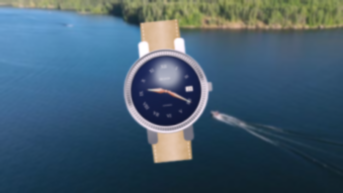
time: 9:20
